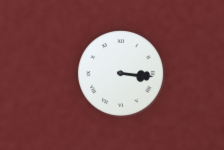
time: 3:16
